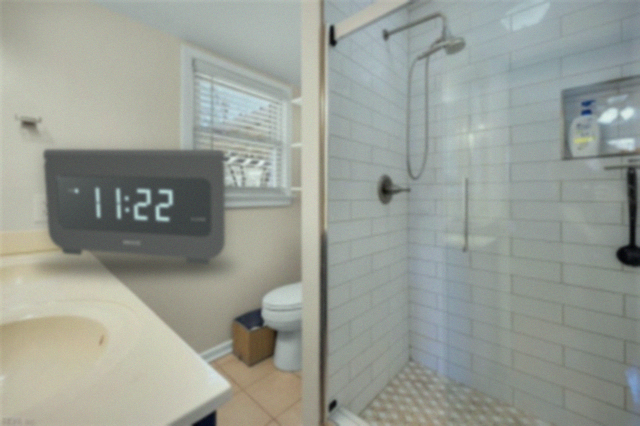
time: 11:22
